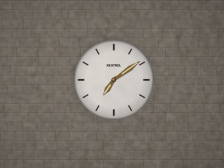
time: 7:09
